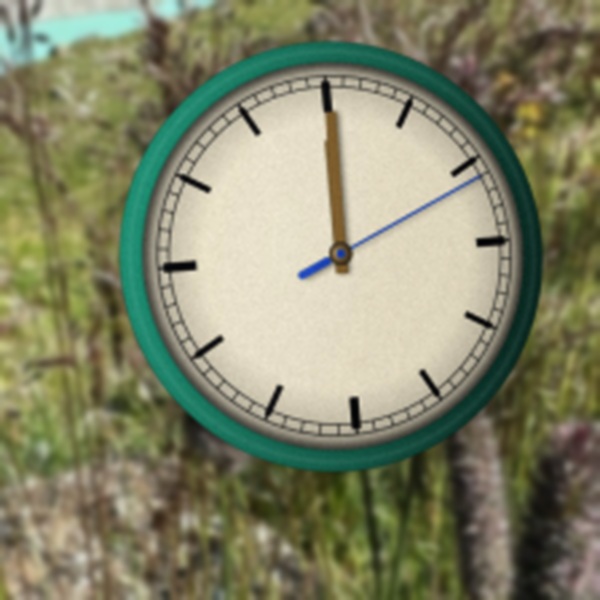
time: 12:00:11
